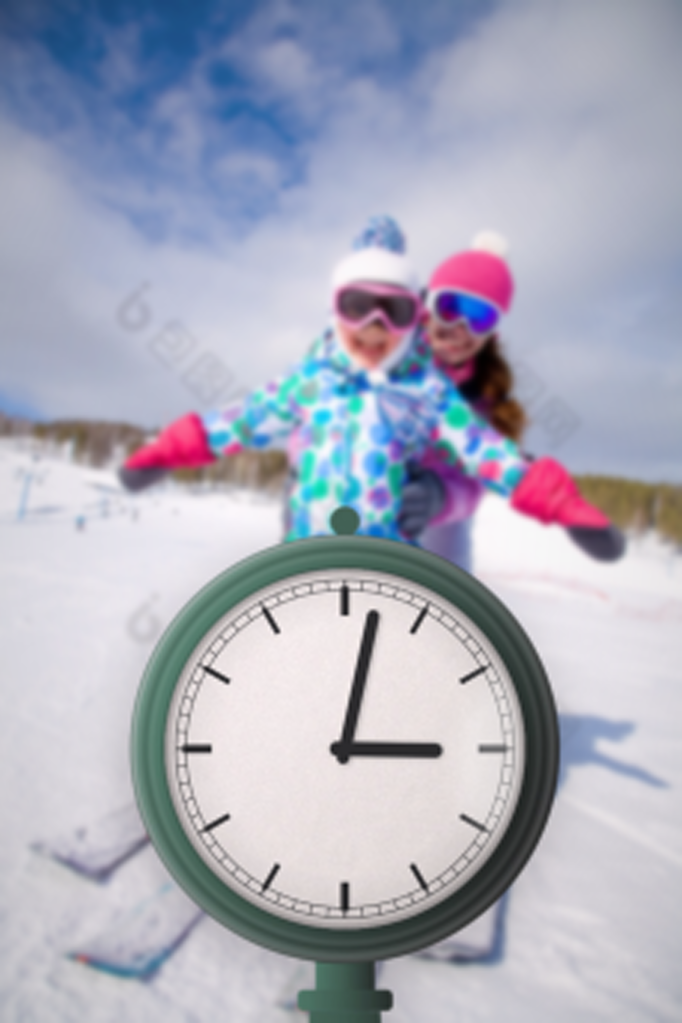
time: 3:02
